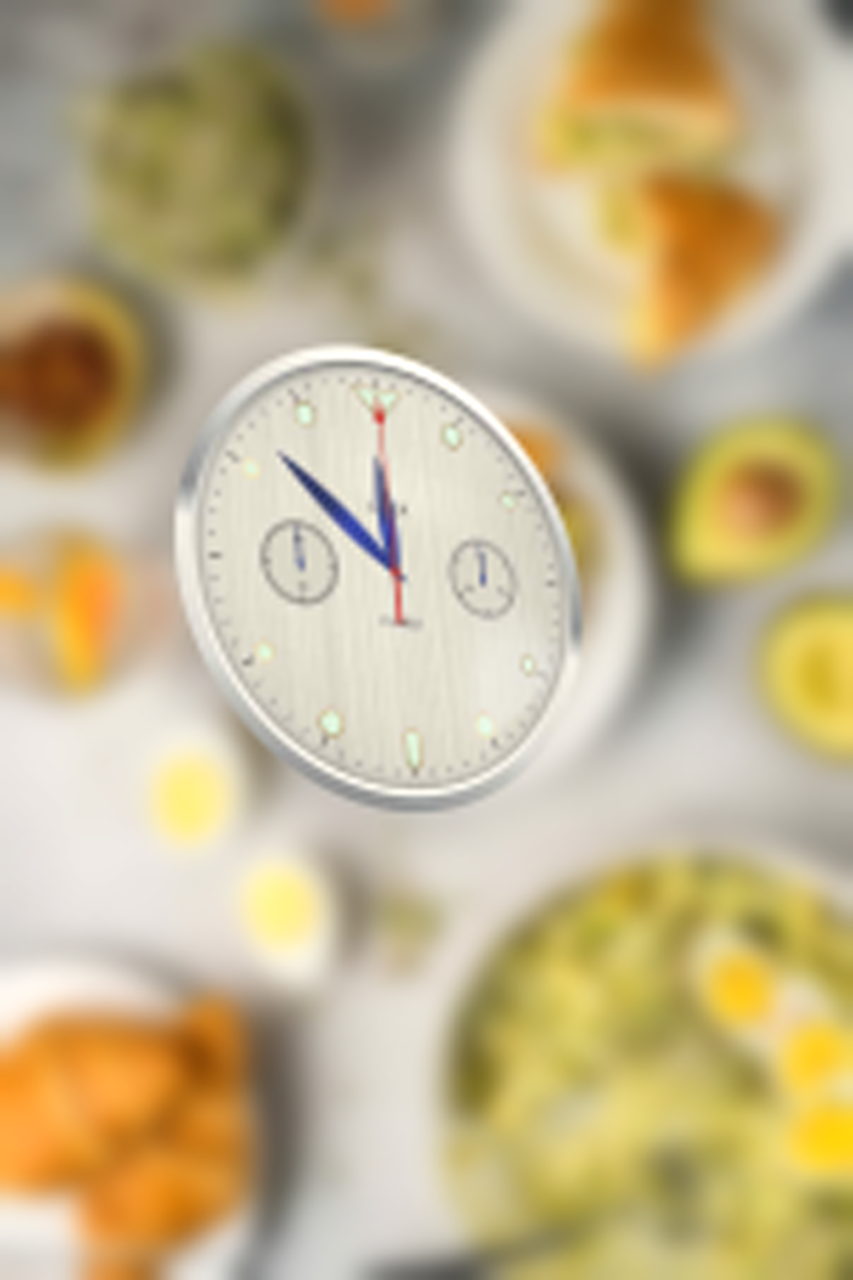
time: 11:52
